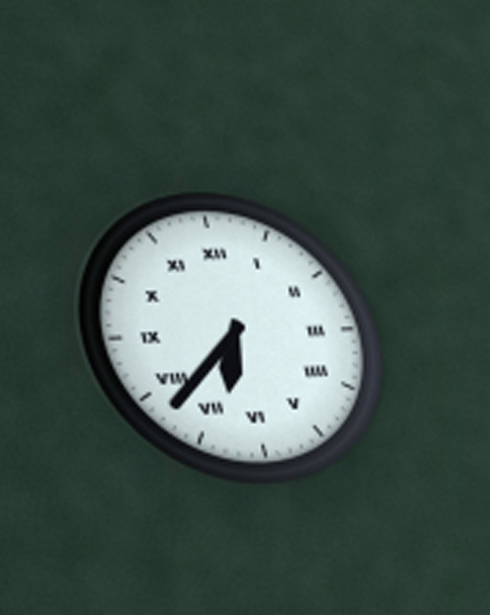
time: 6:38
